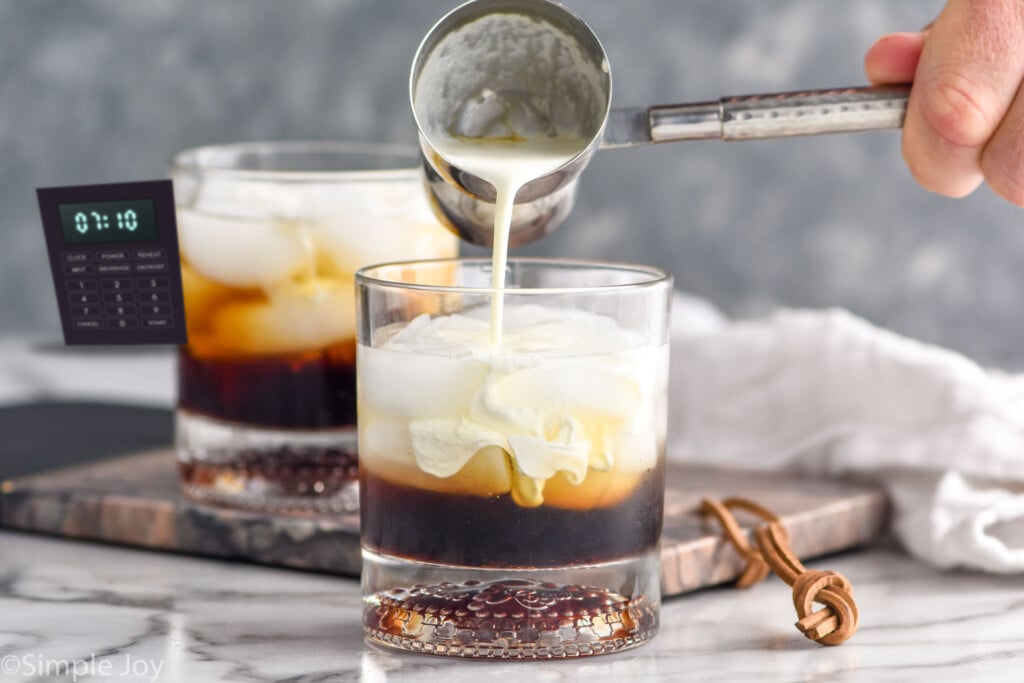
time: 7:10
